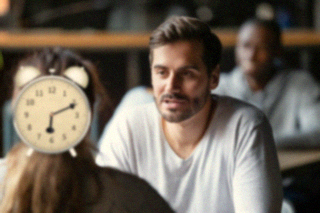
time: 6:11
